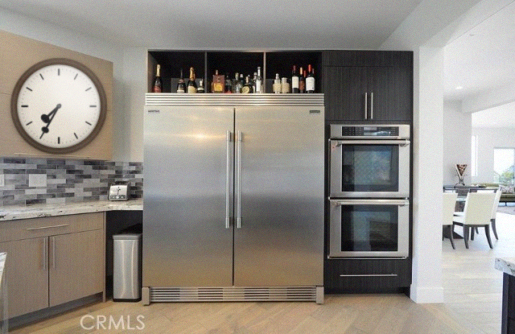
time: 7:35
